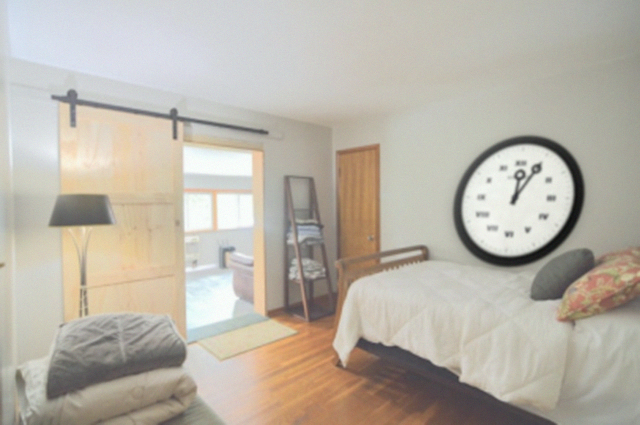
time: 12:05
